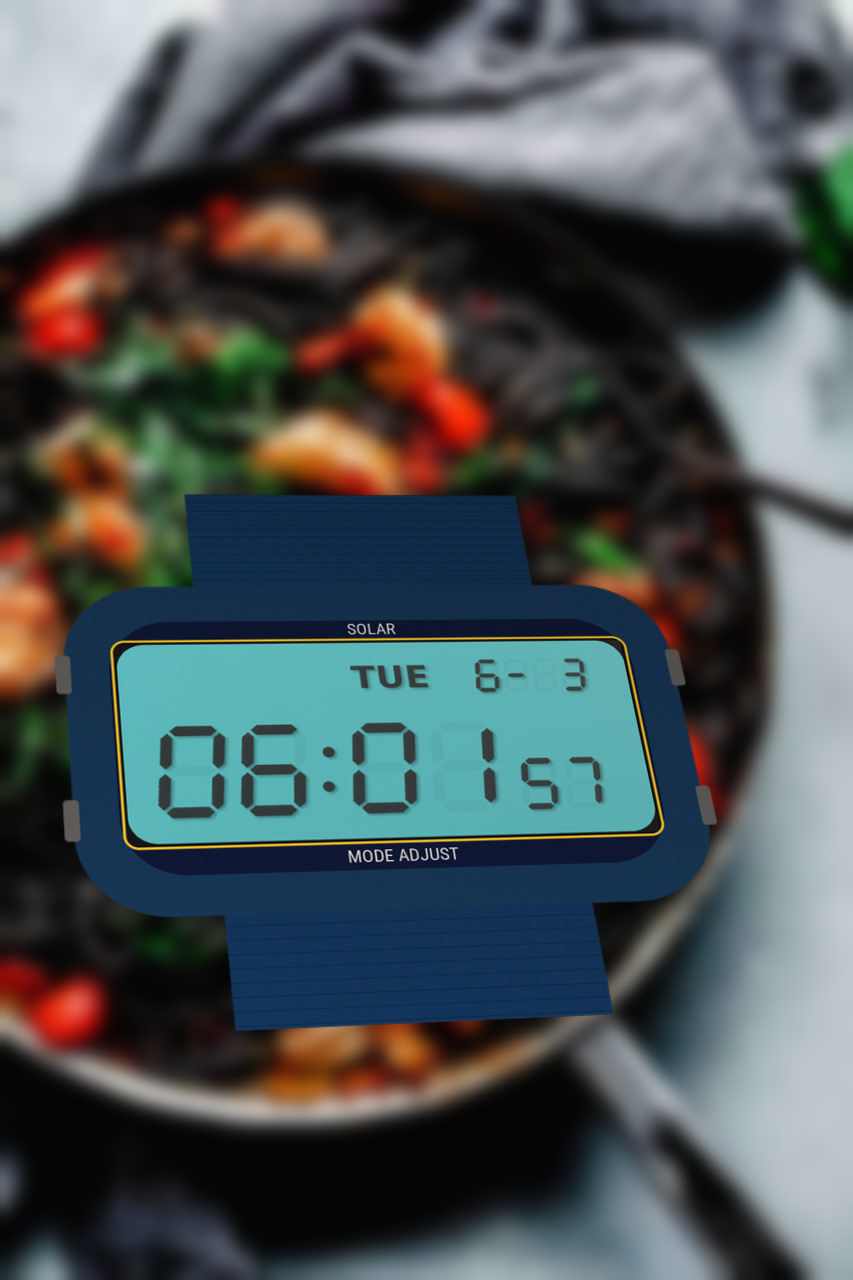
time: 6:01:57
